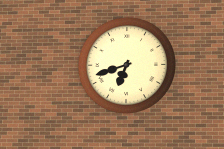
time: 6:42
